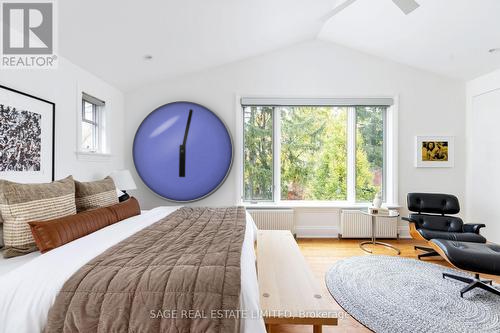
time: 6:02
